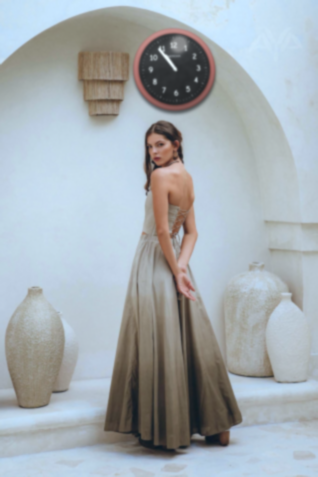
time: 10:54
